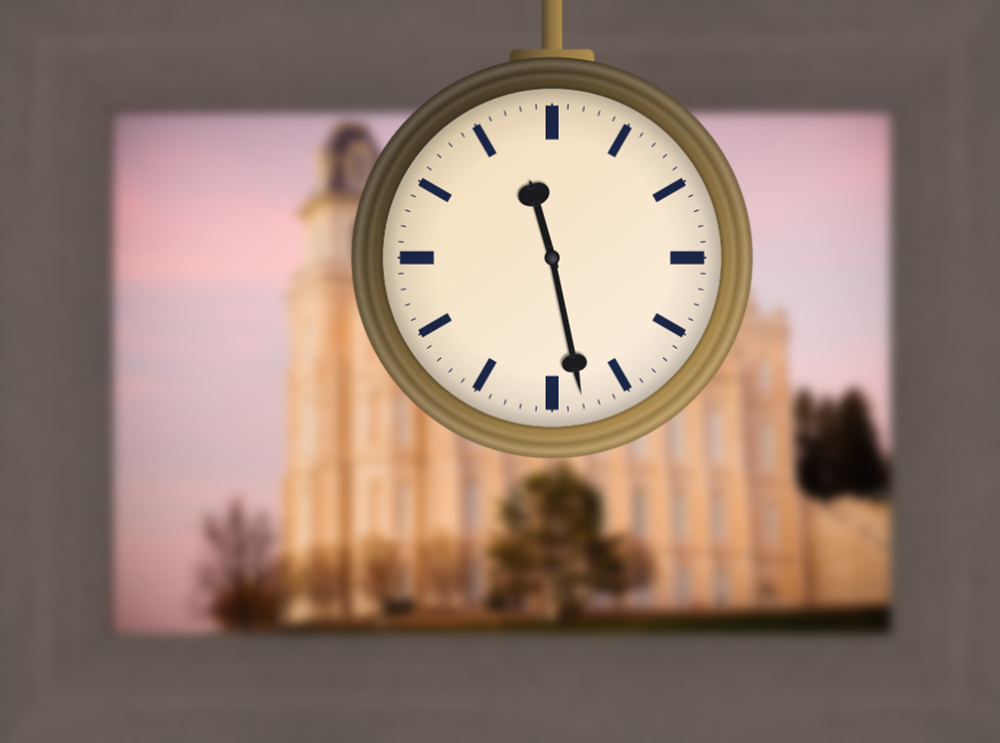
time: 11:28
